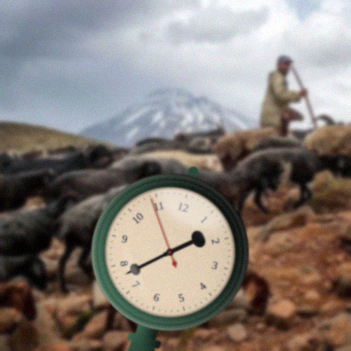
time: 1:37:54
